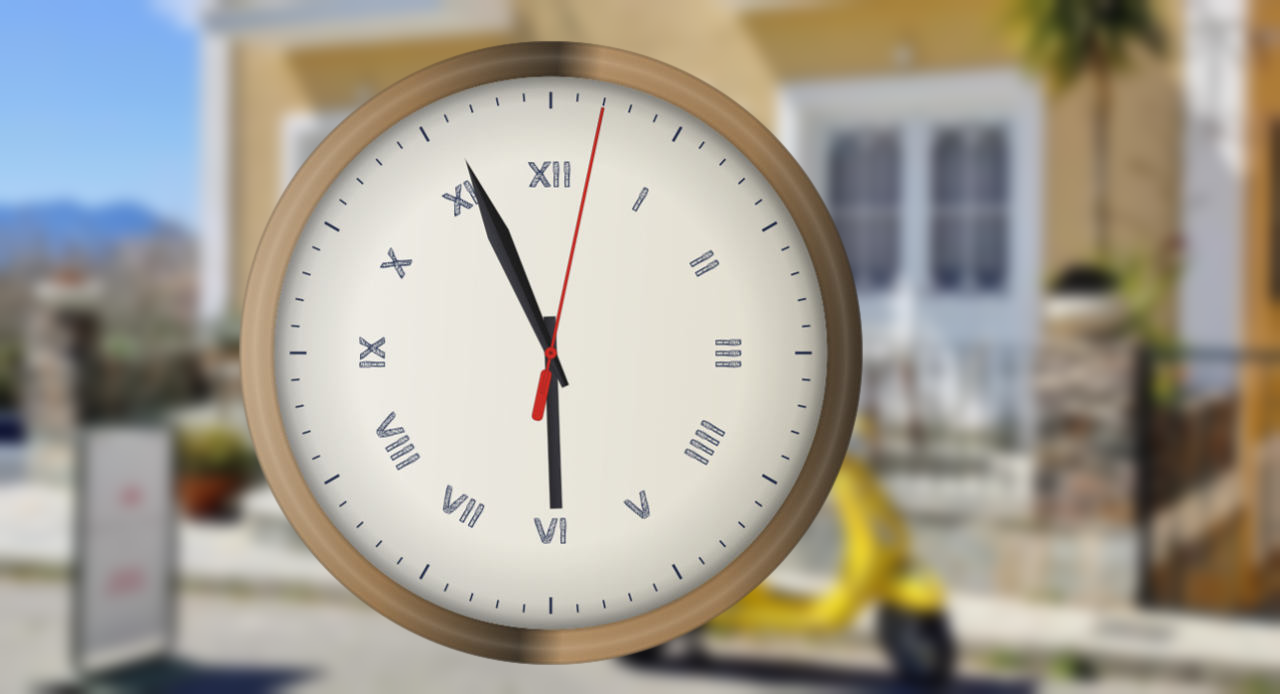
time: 5:56:02
